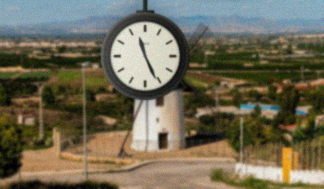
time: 11:26
